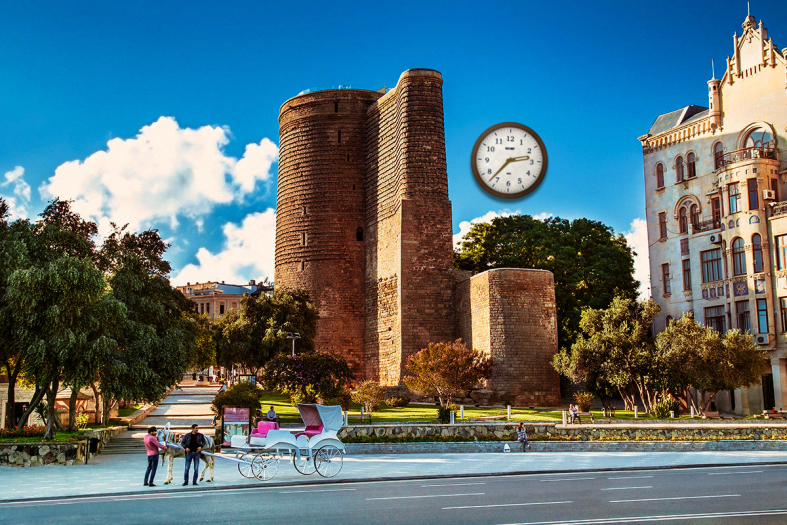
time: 2:37
